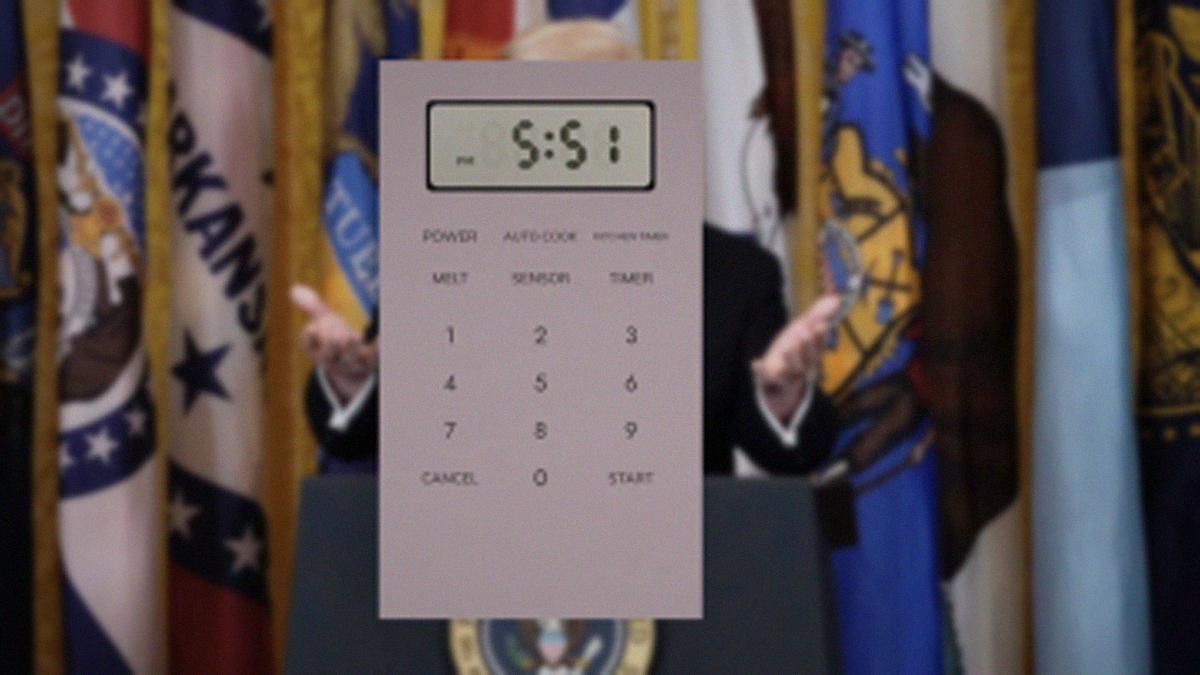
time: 5:51
